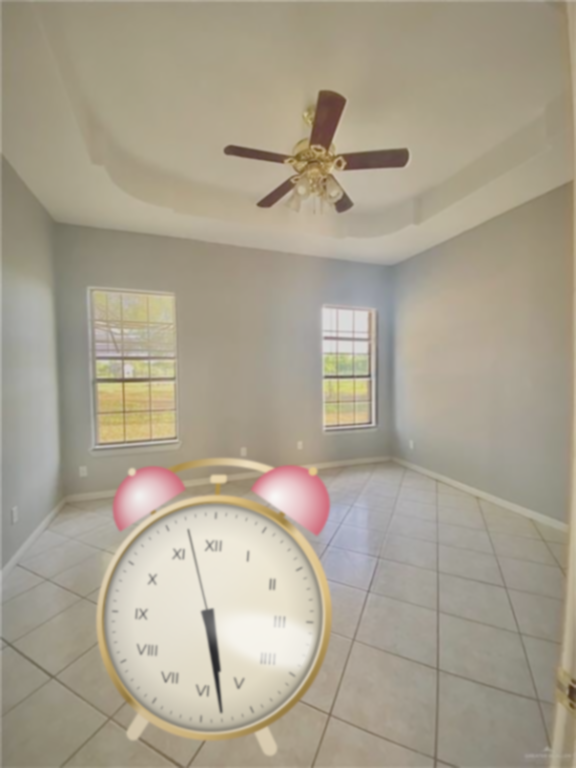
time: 5:27:57
